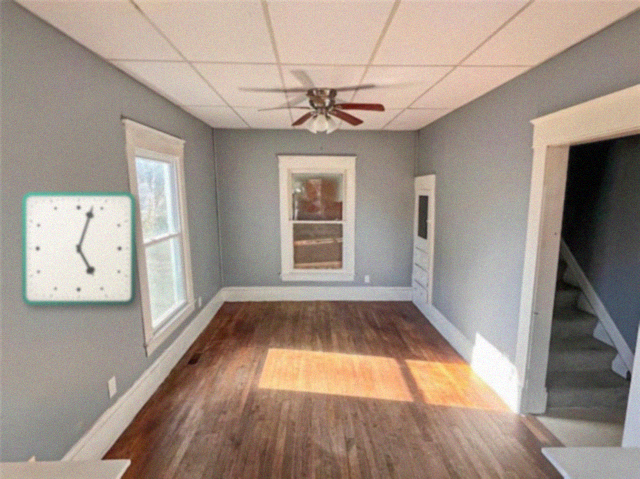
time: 5:03
